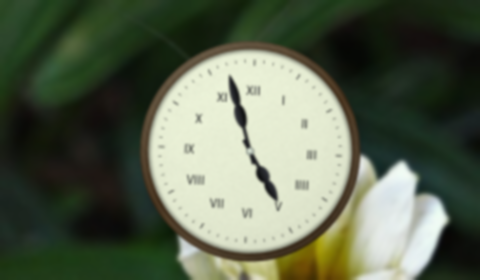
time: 4:57
